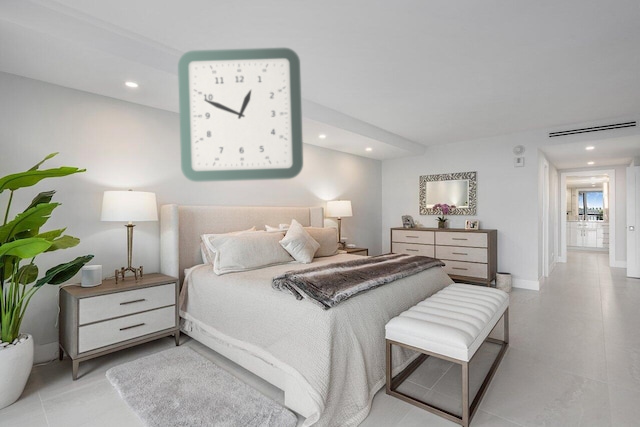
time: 12:49
